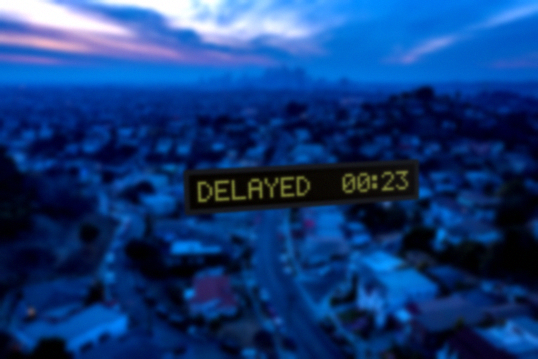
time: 0:23
